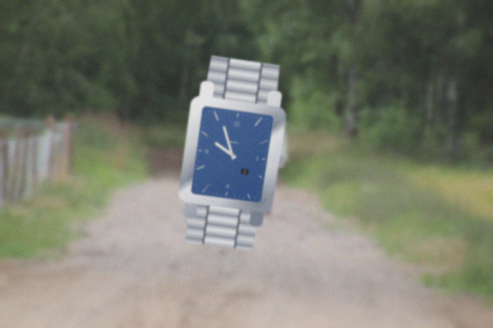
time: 9:56
